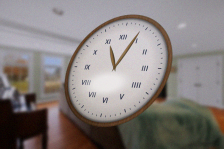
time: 11:04
